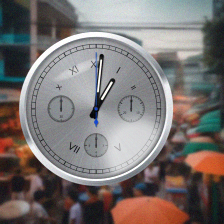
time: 1:01
